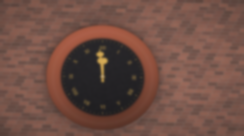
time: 11:59
